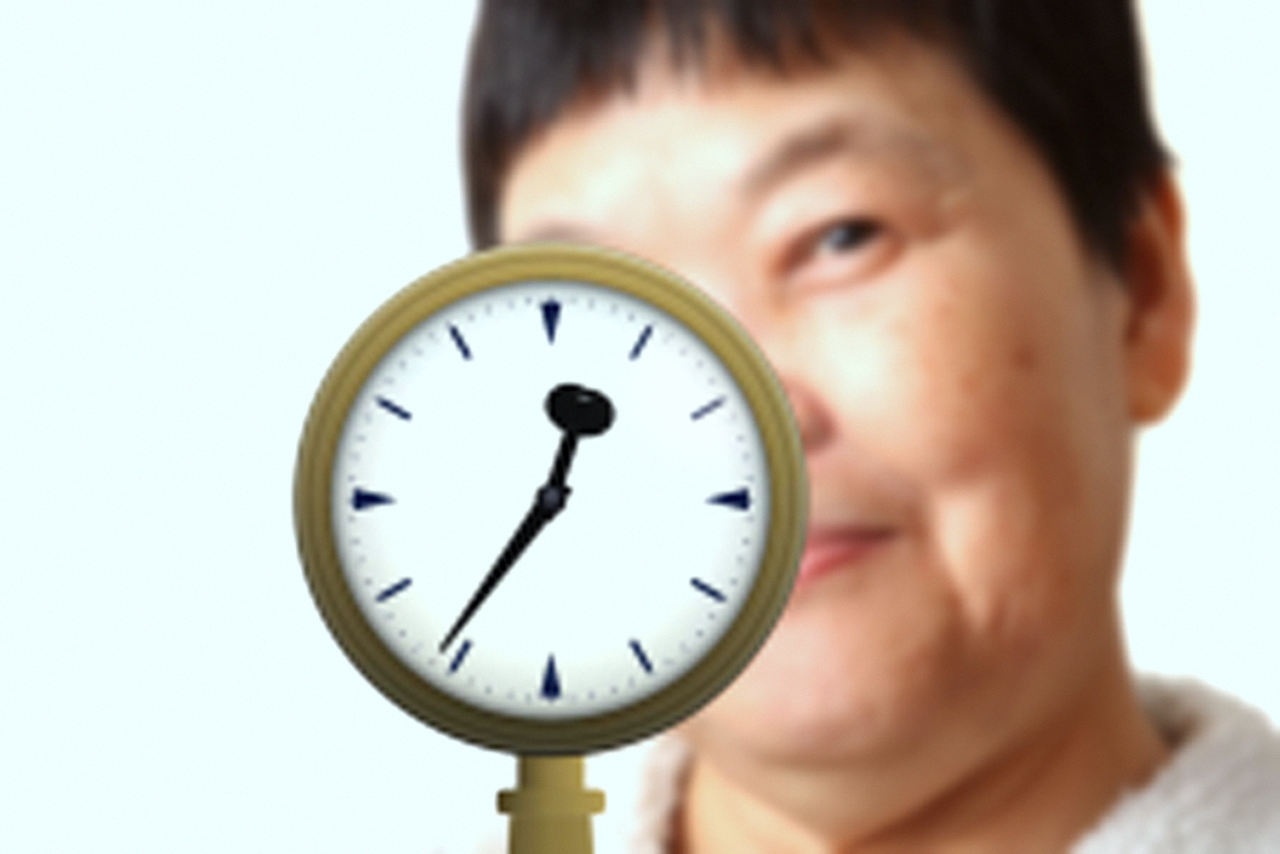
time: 12:36
